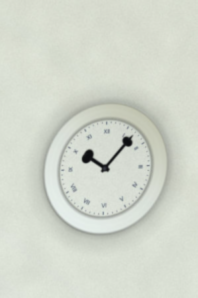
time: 10:07
